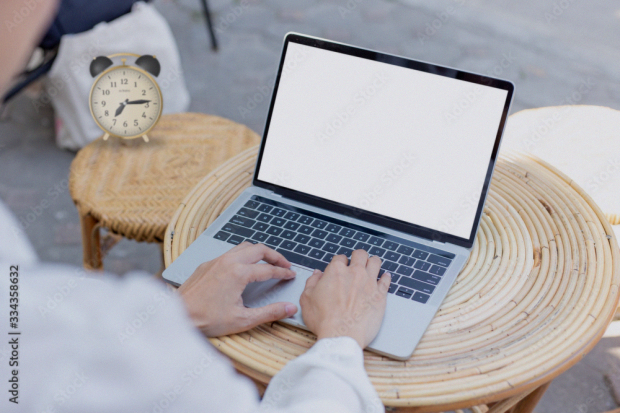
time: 7:14
